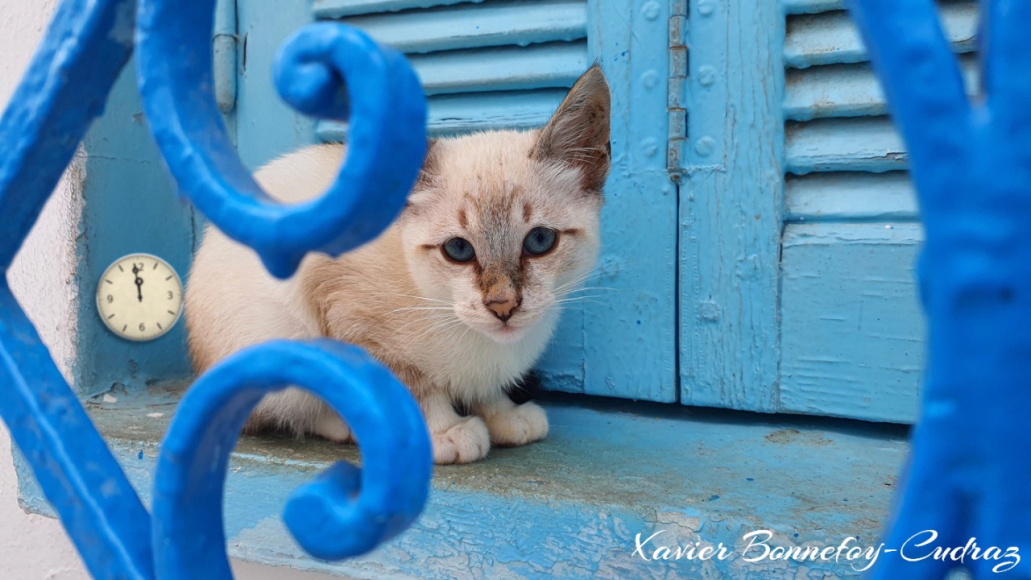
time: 11:59
